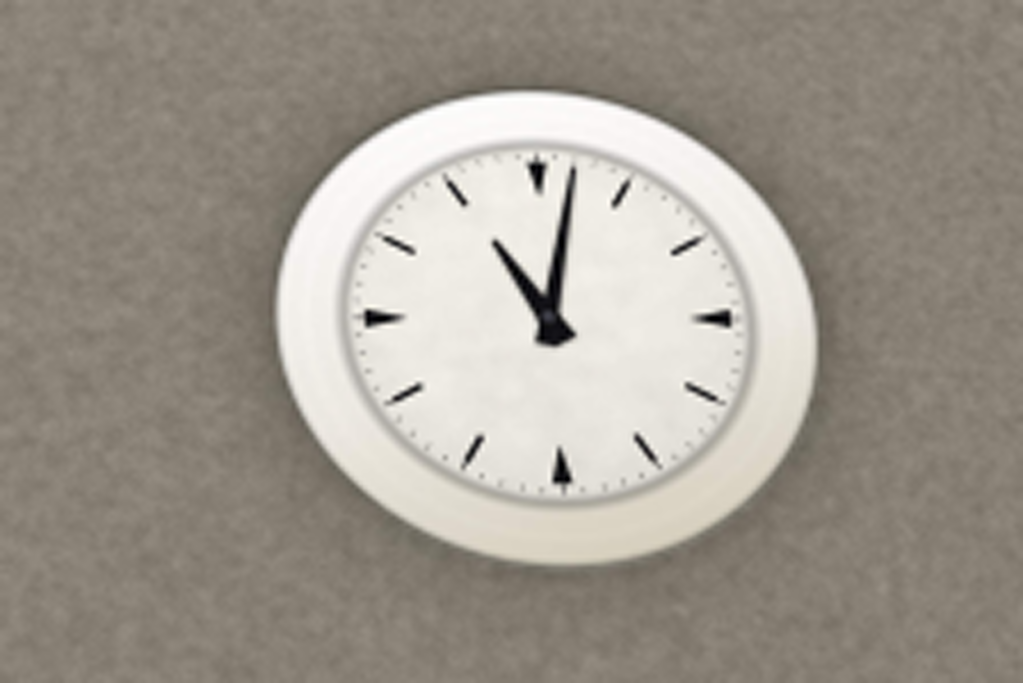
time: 11:02
